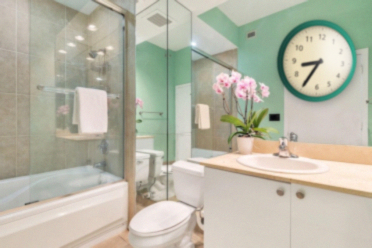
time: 8:35
